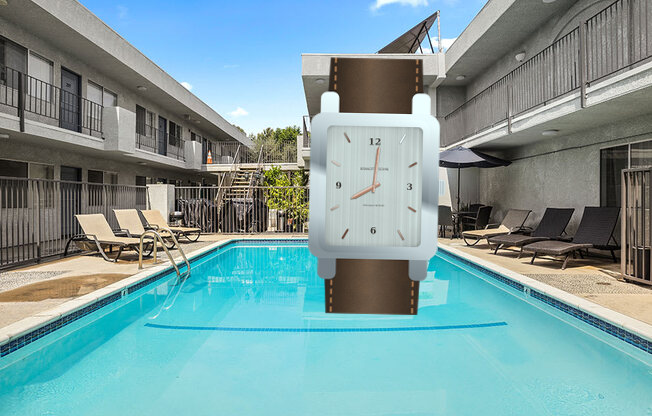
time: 8:01
